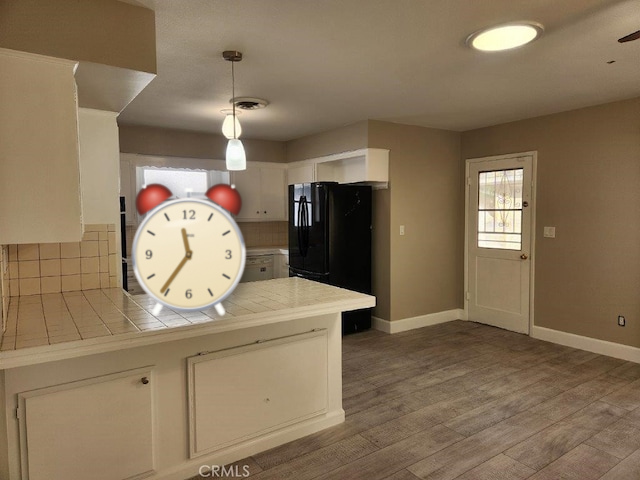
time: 11:36
